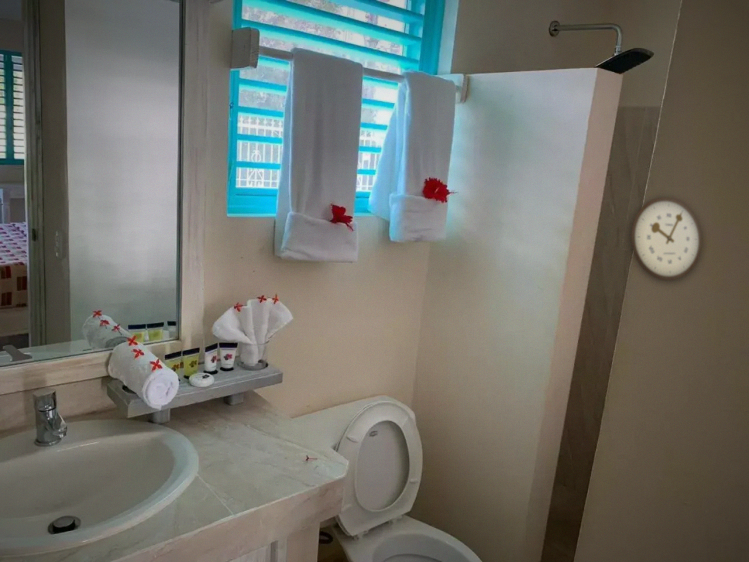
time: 10:05
